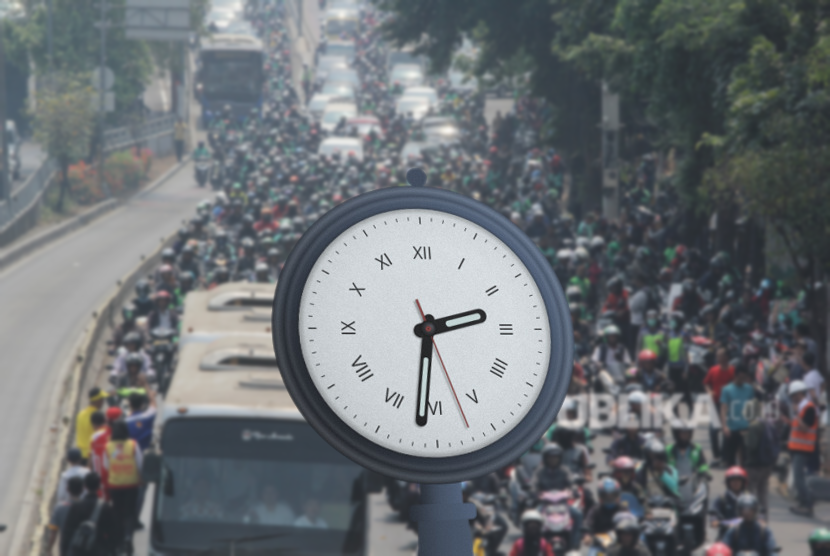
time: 2:31:27
